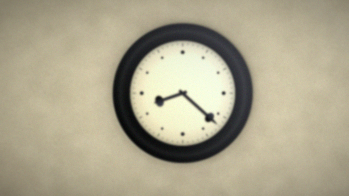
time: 8:22
